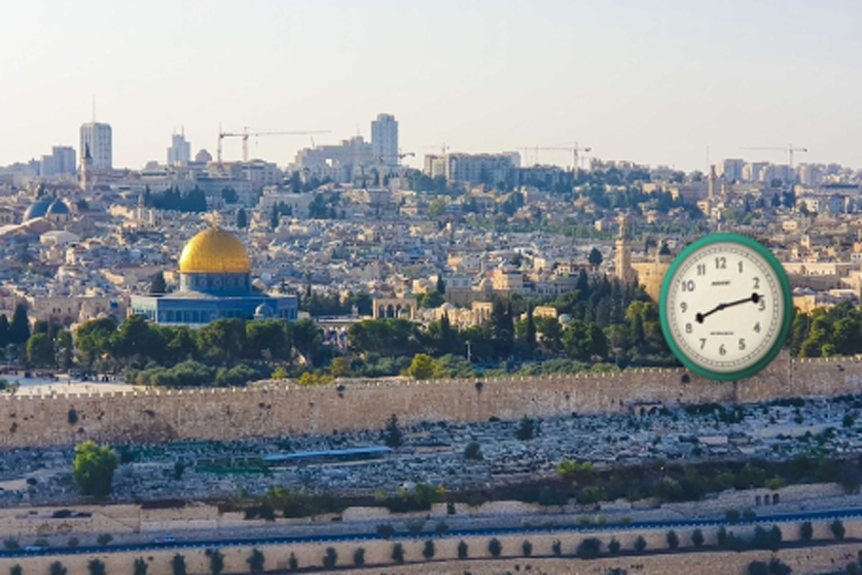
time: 8:13
